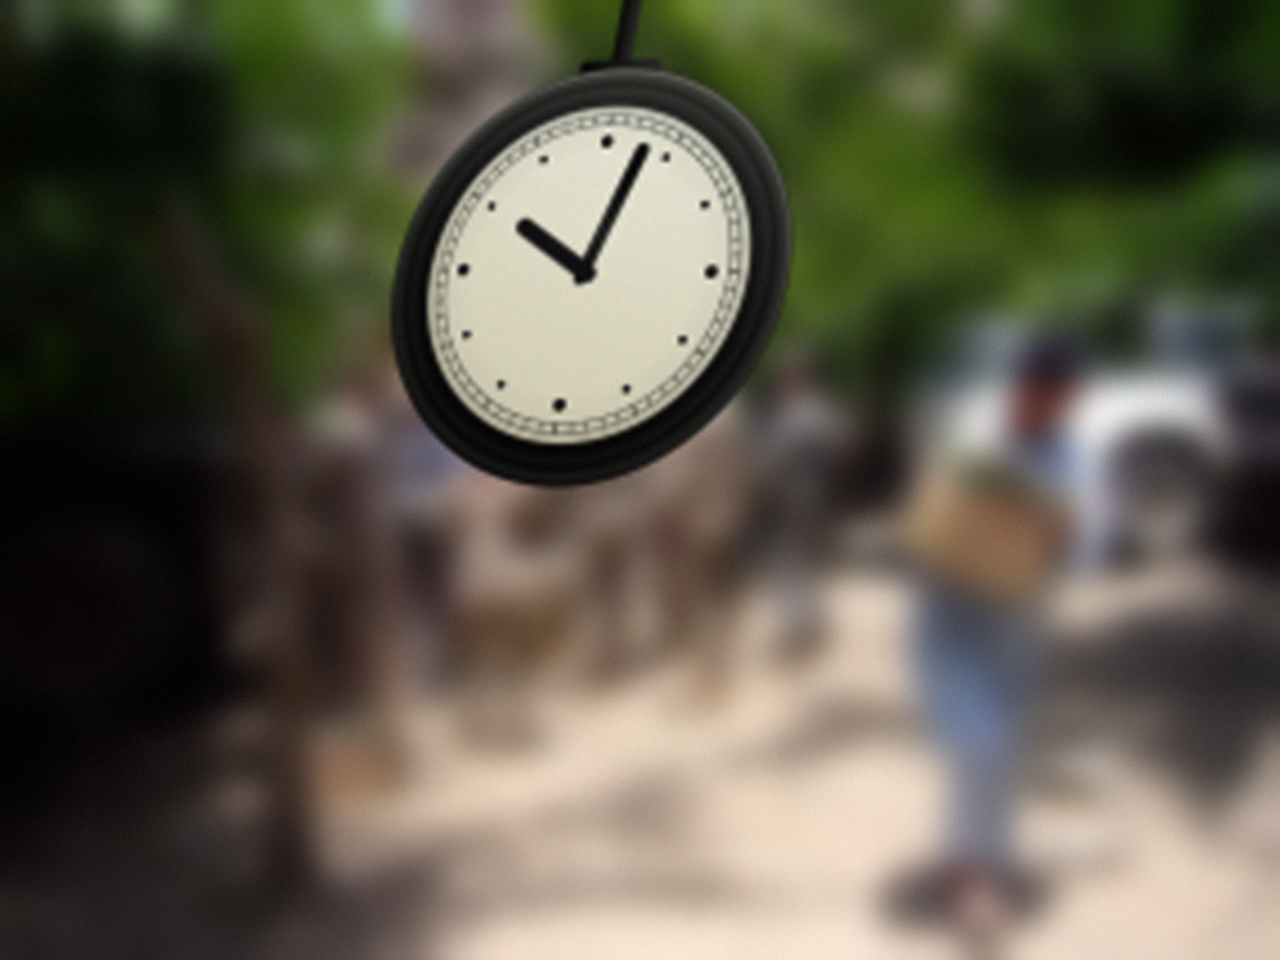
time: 10:03
